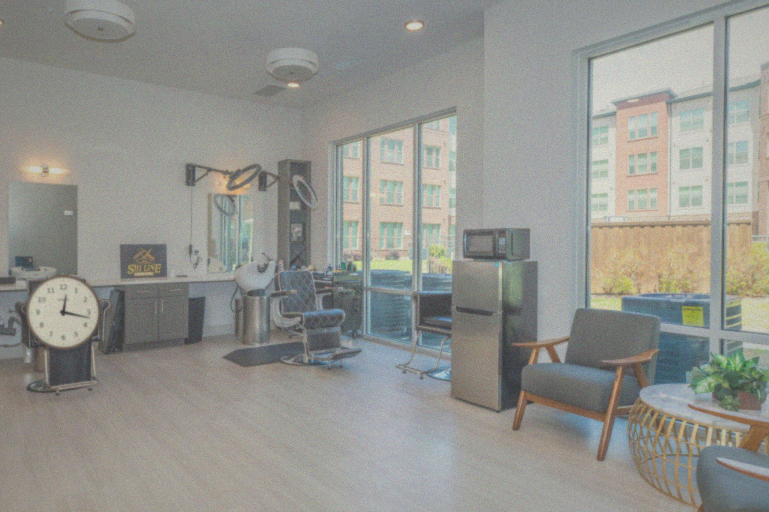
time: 12:17
